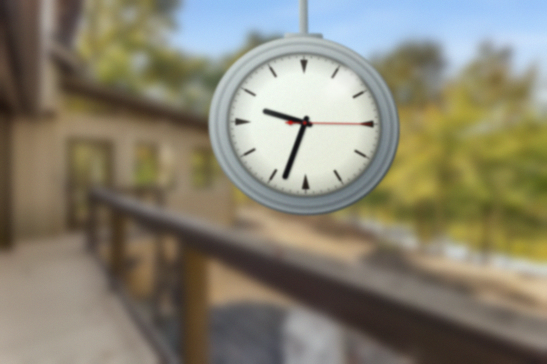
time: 9:33:15
